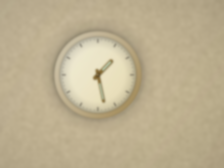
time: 1:28
